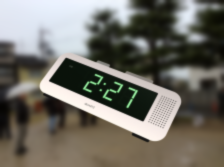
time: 2:27
